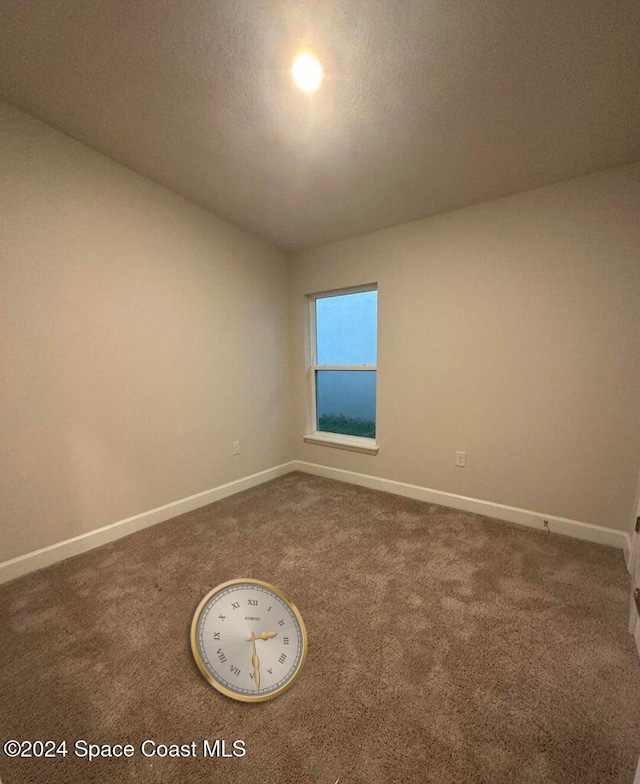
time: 2:29
